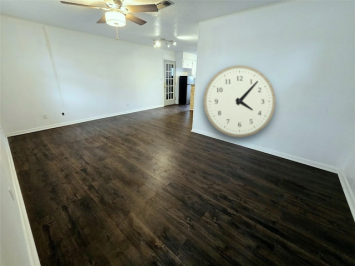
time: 4:07
